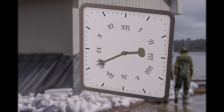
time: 2:40
